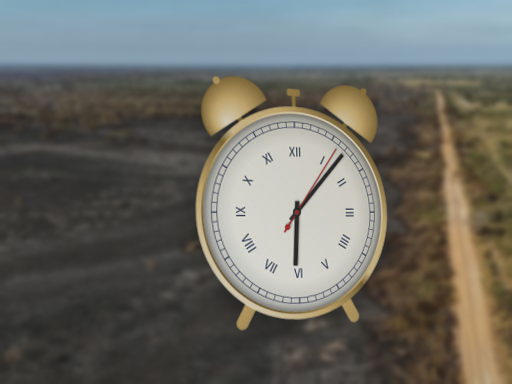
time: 6:07:06
